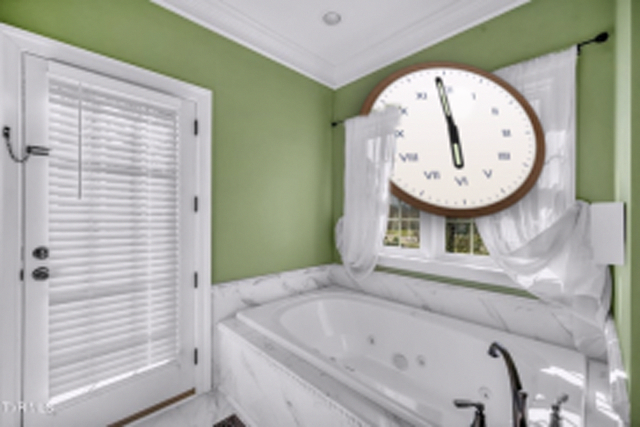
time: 5:59
